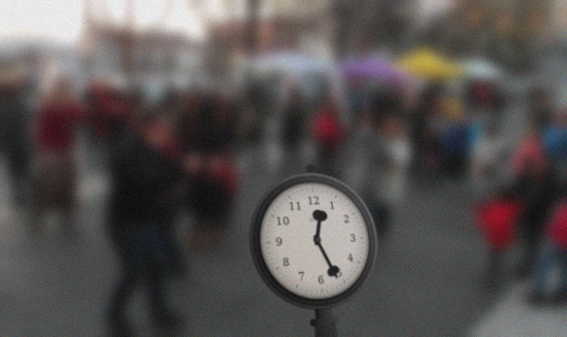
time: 12:26
